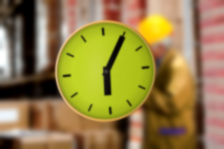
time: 6:05
